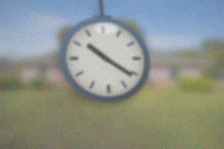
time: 10:21
